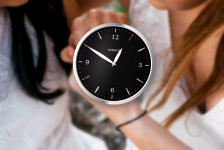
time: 12:50
